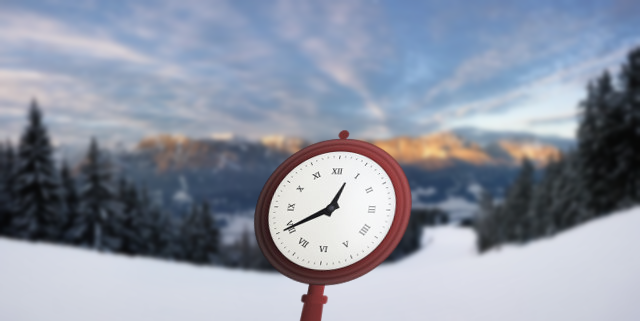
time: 12:40
